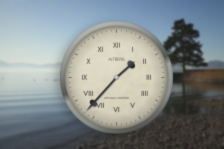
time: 1:37
